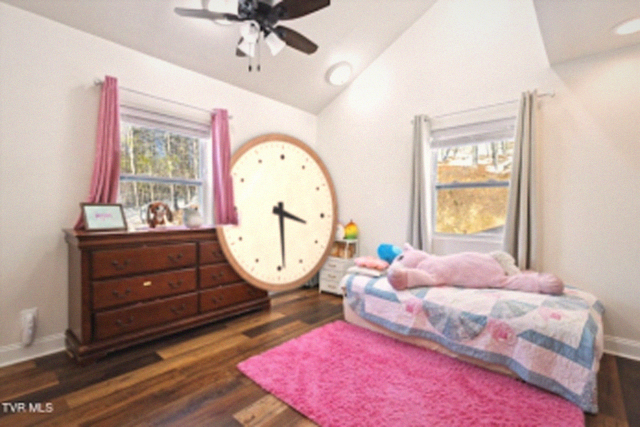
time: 3:29
